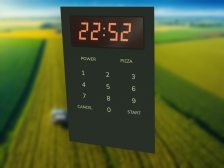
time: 22:52
